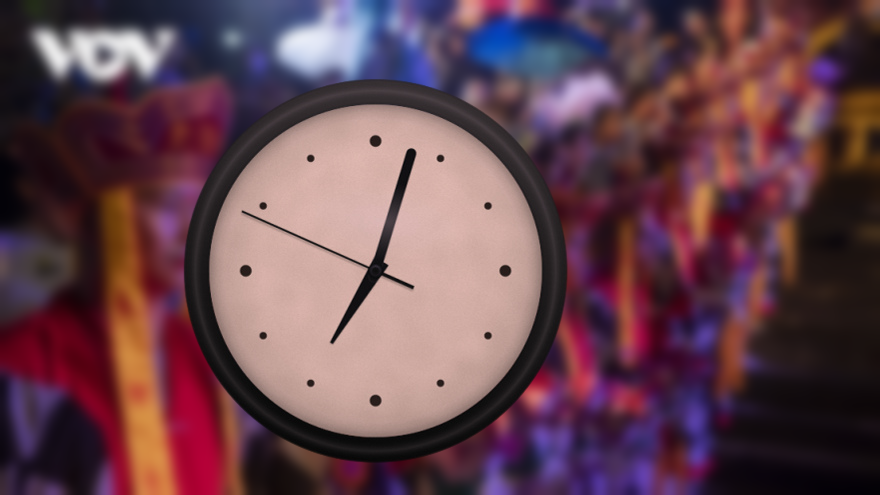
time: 7:02:49
